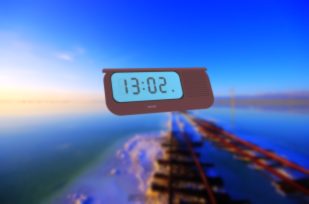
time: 13:02
